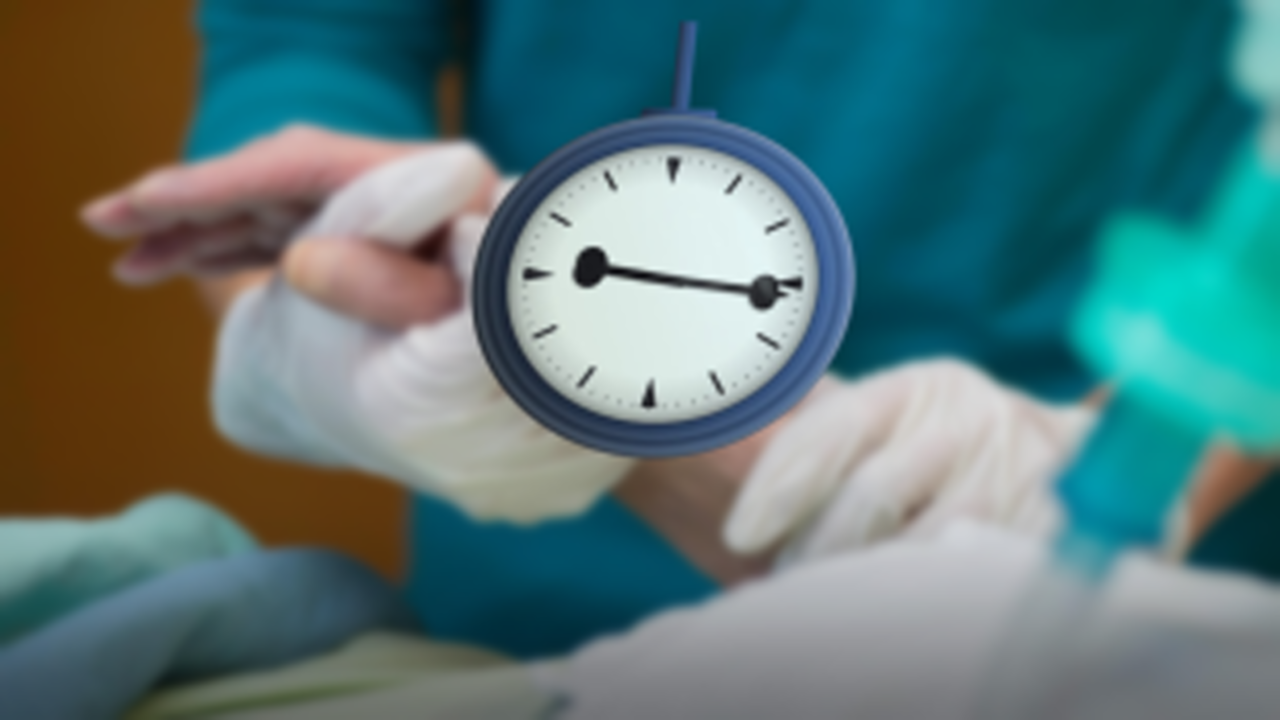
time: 9:16
